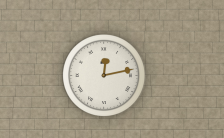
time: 12:13
